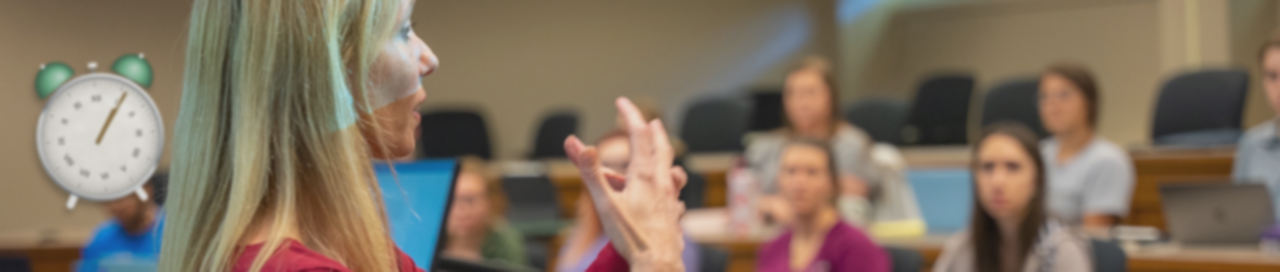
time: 1:06
